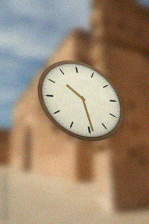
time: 10:29
